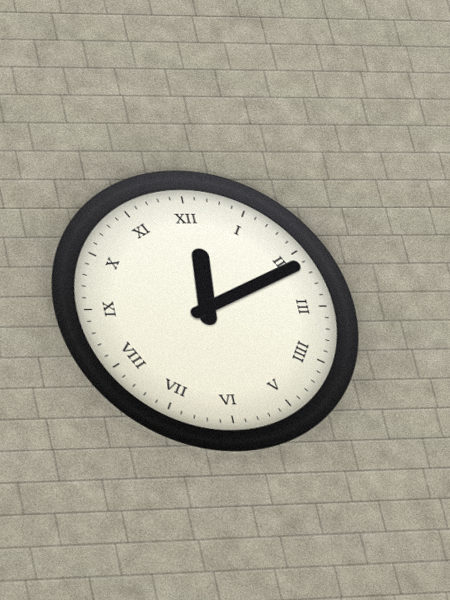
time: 12:11
